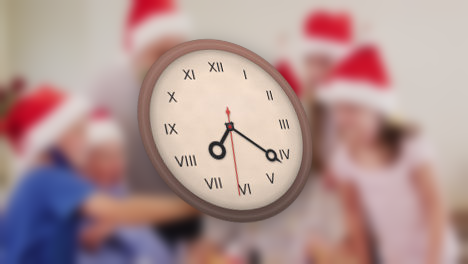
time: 7:21:31
